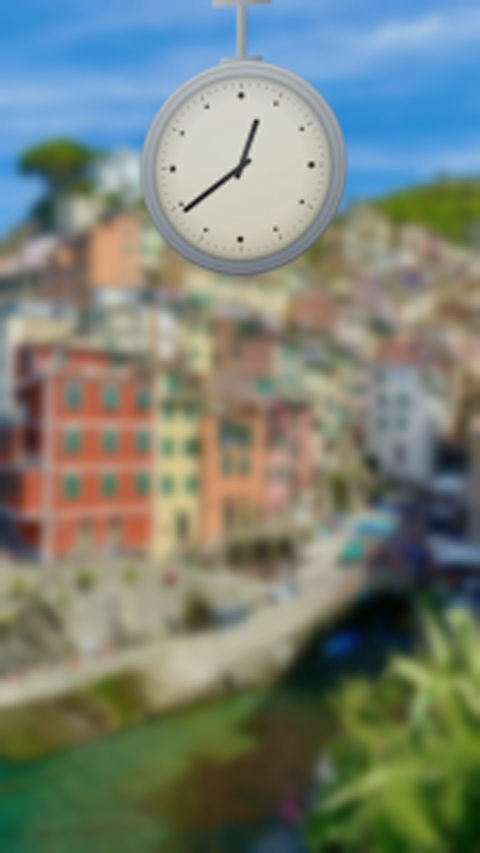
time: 12:39
